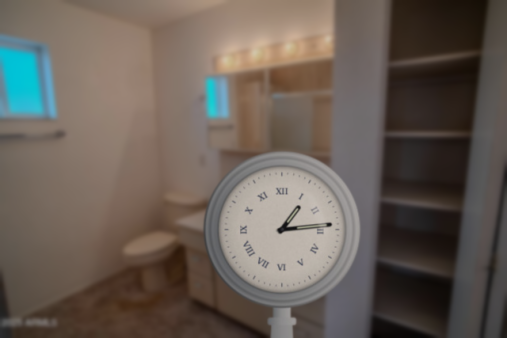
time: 1:14
